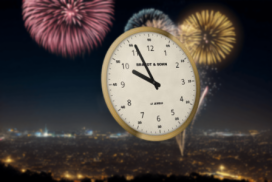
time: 9:56
